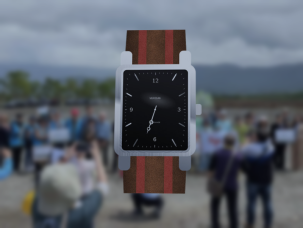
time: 6:33
